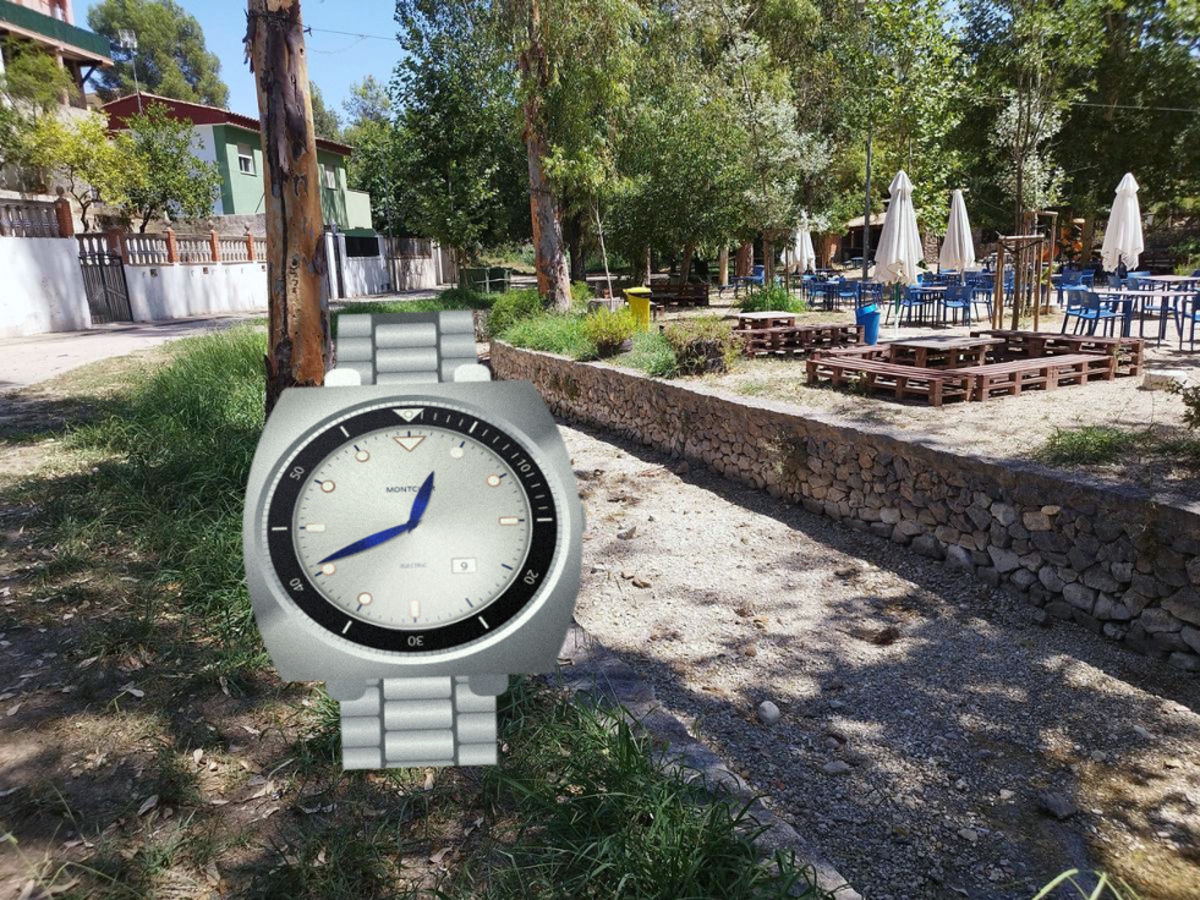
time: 12:41
